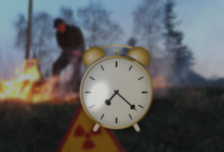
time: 7:22
